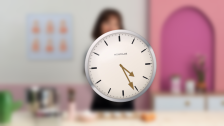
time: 4:26
